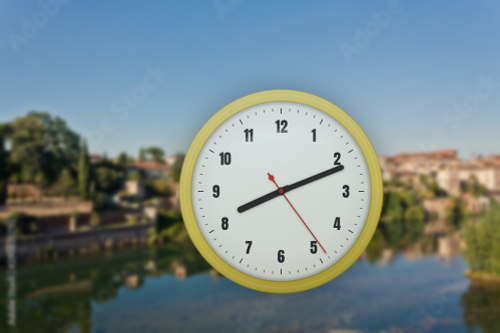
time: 8:11:24
